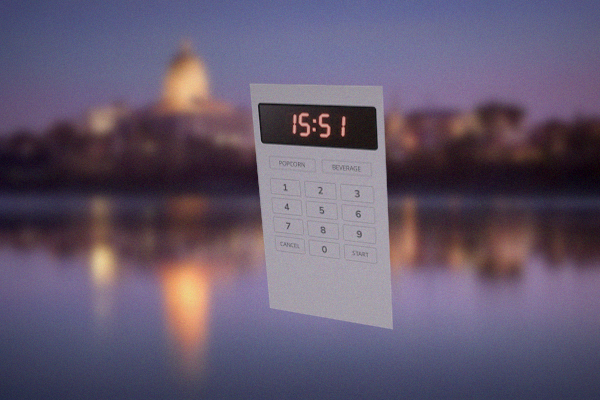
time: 15:51
